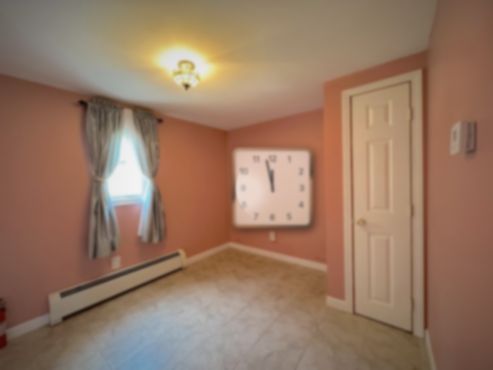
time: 11:58
